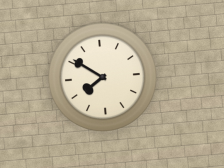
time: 7:51
